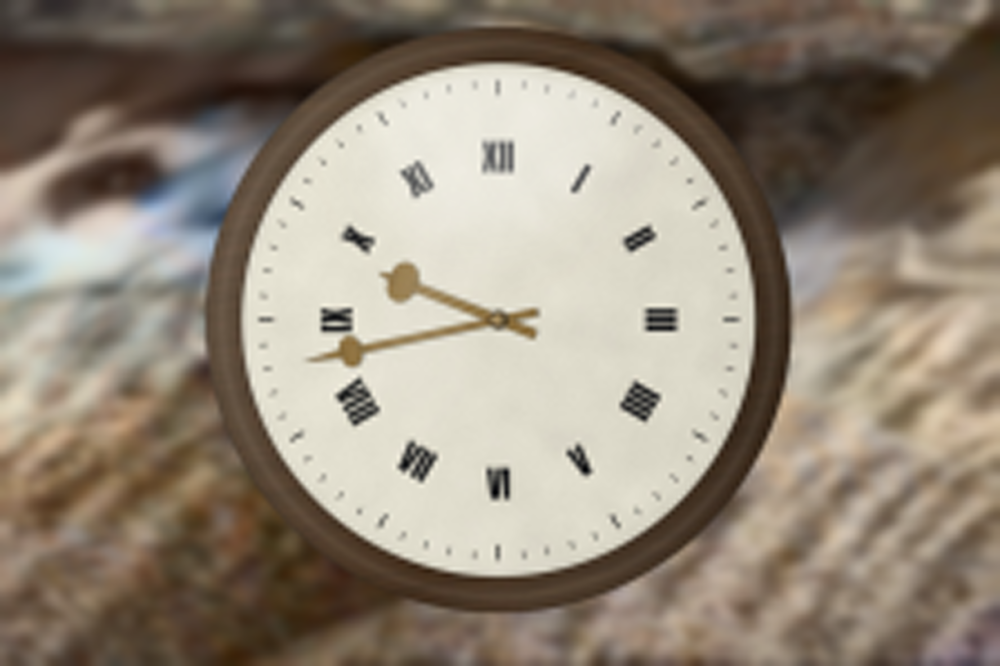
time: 9:43
